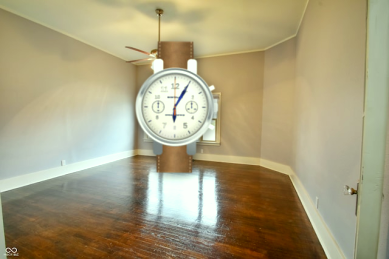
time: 6:05
